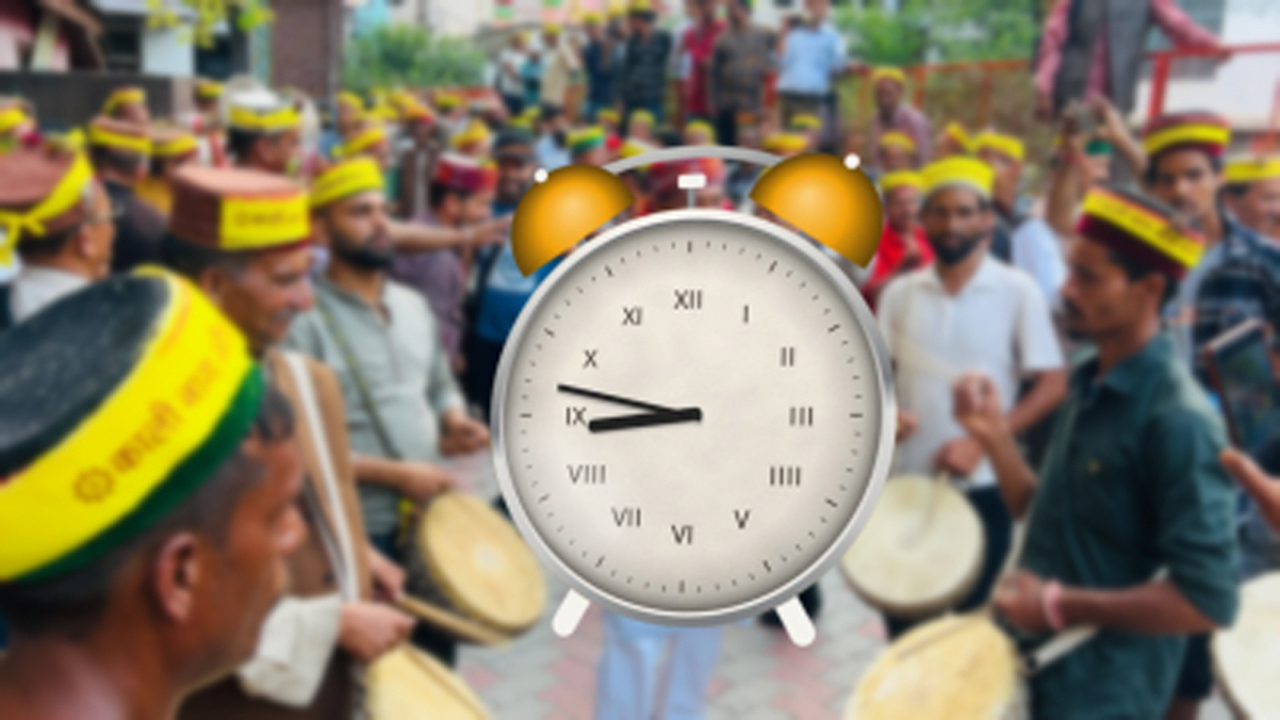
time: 8:47
